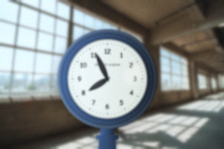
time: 7:56
